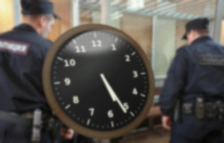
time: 5:26
